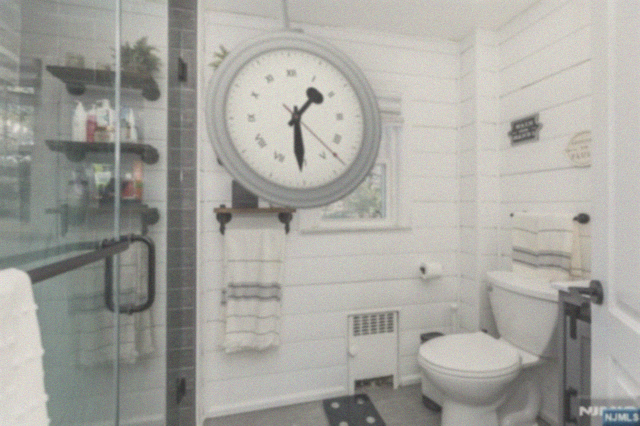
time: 1:30:23
